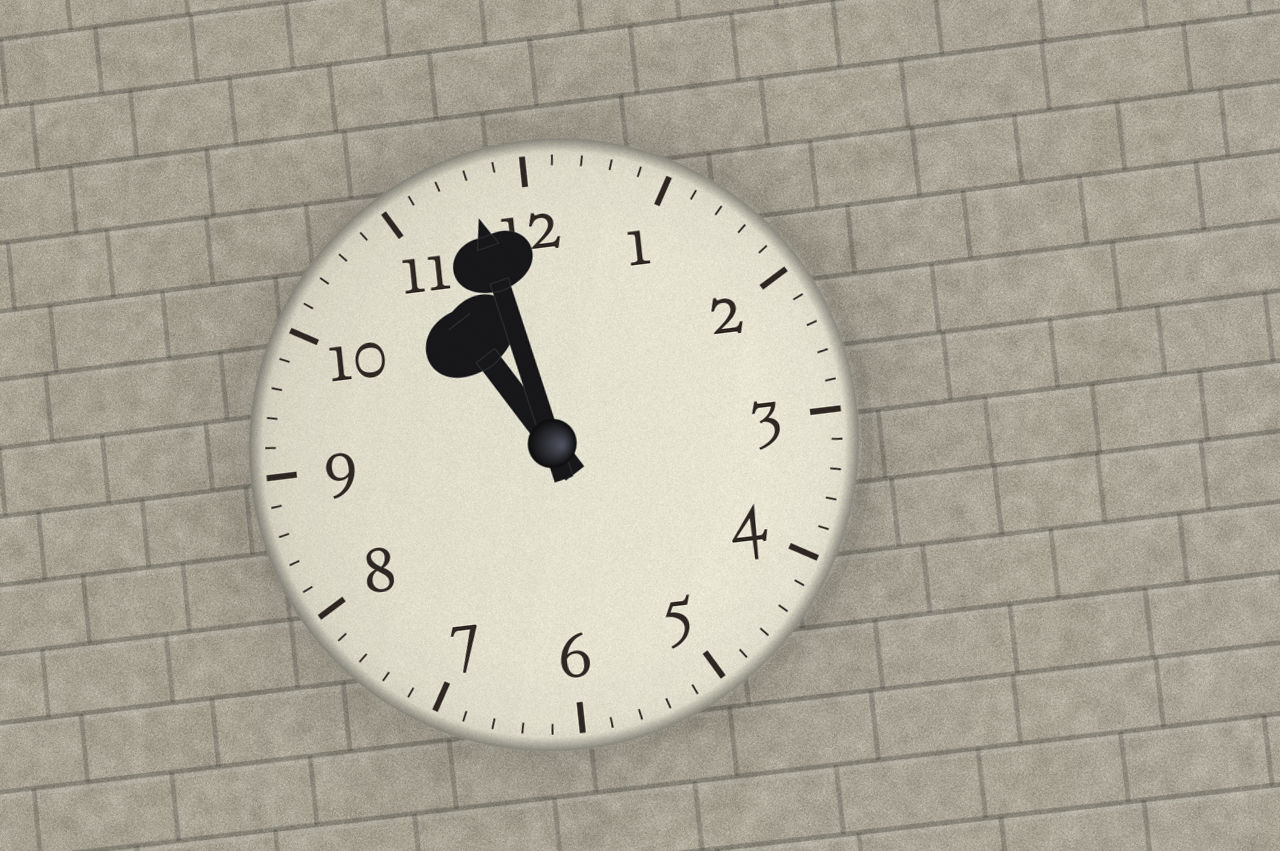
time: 10:58
